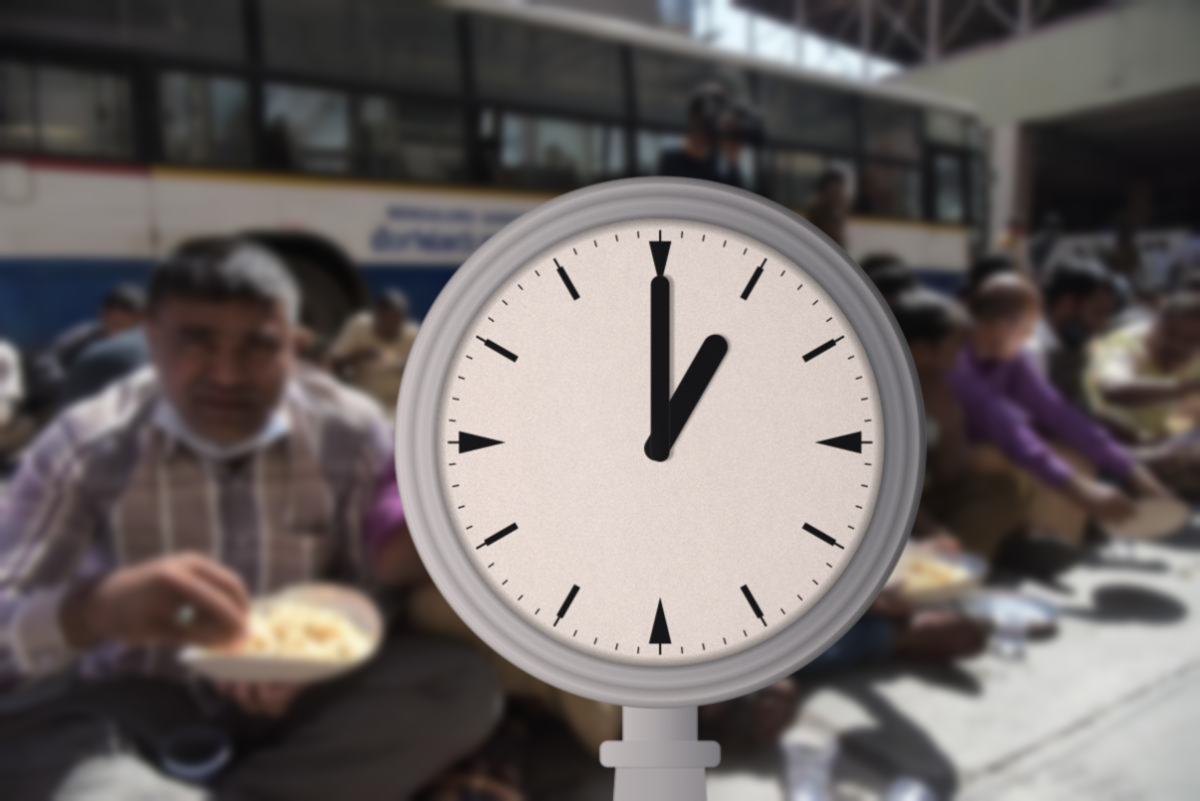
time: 1:00
